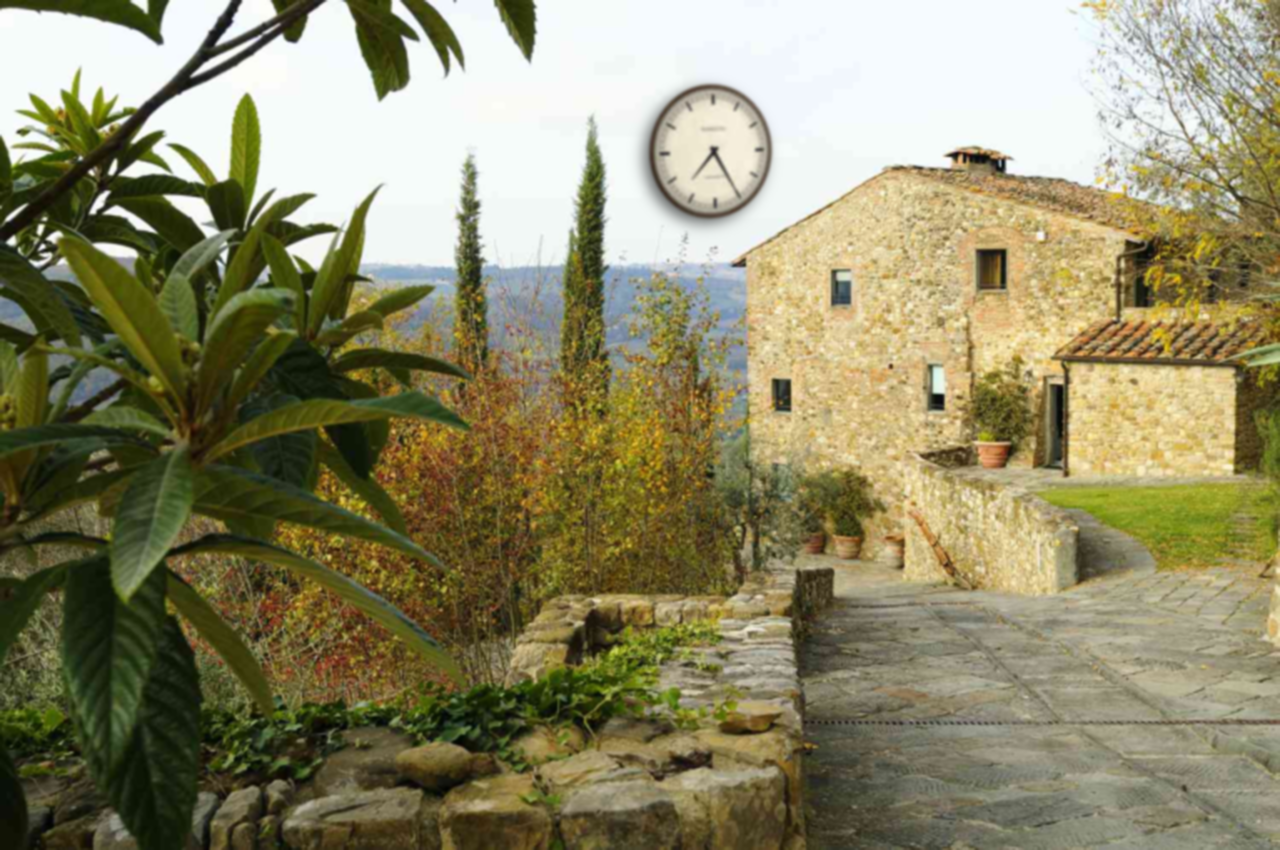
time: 7:25
